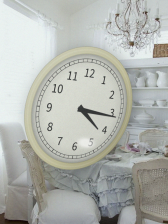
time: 4:16
